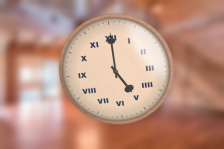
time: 5:00
